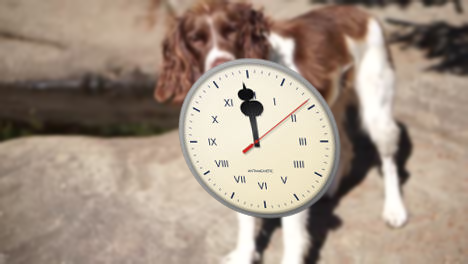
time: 11:59:09
